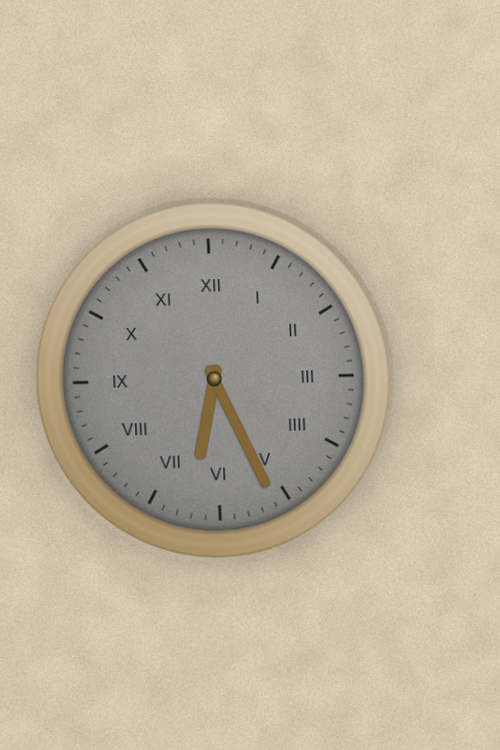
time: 6:26
